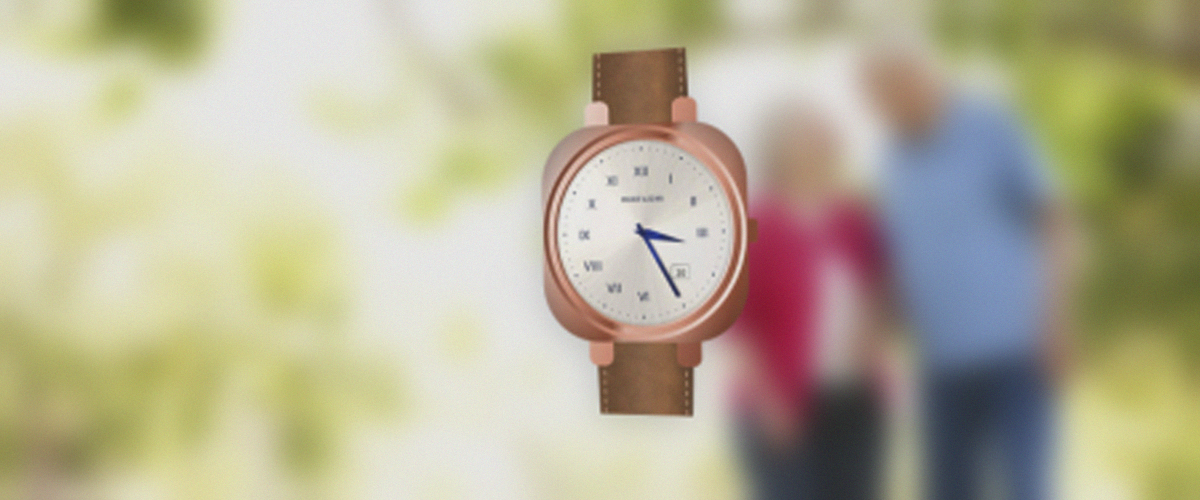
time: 3:25
